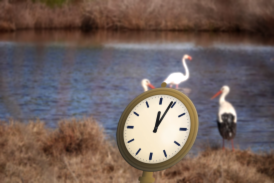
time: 12:04
